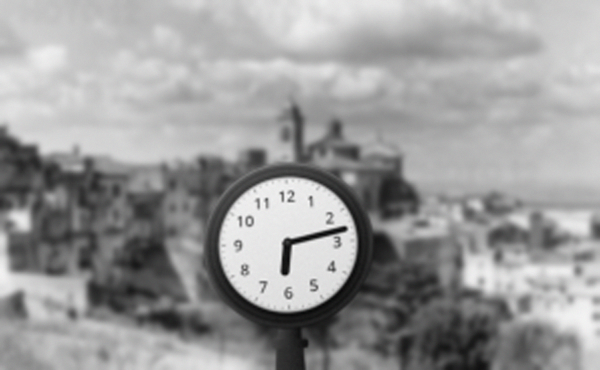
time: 6:13
